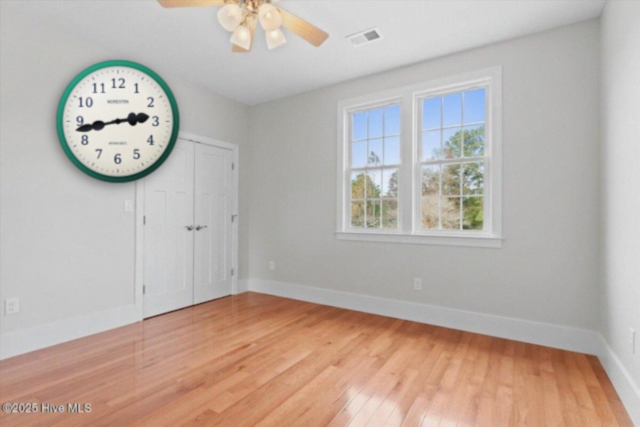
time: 2:43
